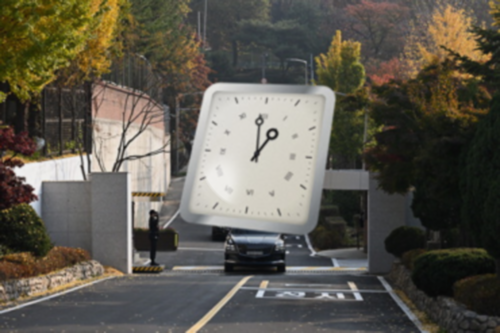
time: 12:59
